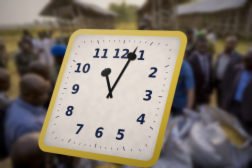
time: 11:03
